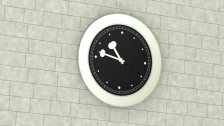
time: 10:47
